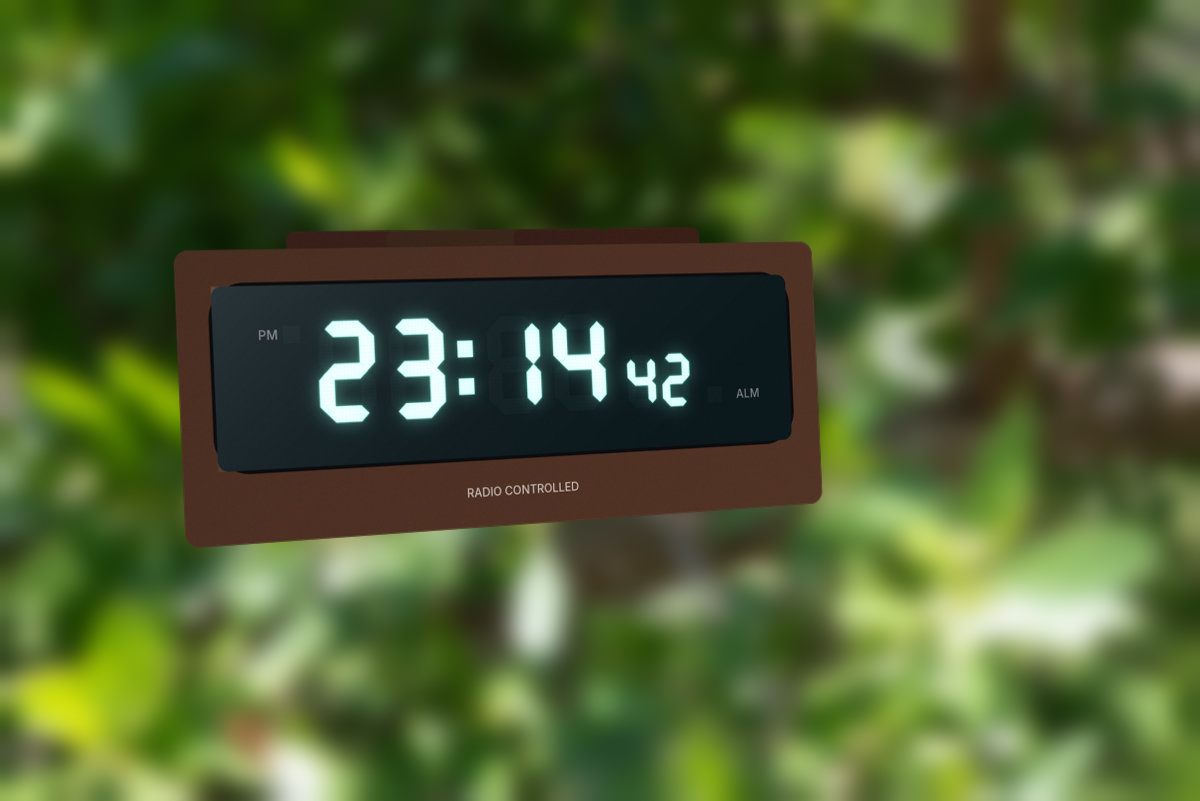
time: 23:14:42
